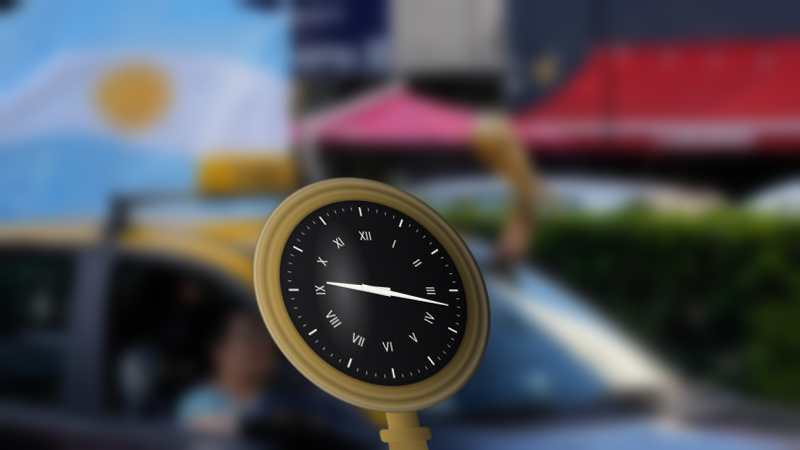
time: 9:17
